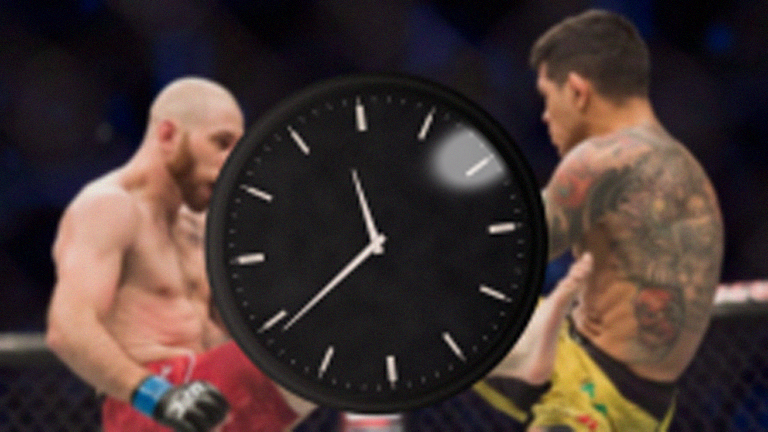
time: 11:39
